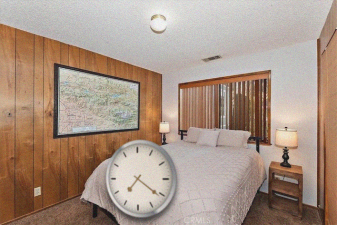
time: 7:21
